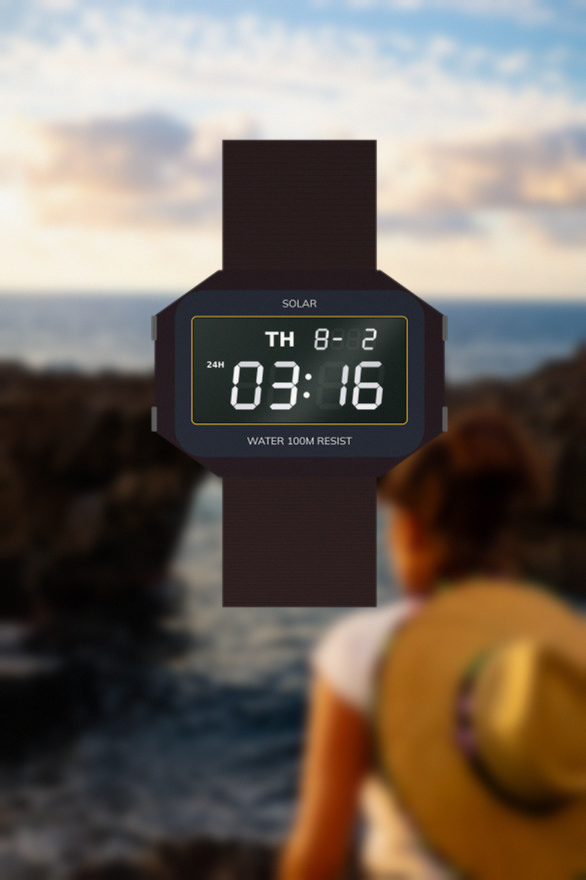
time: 3:16
